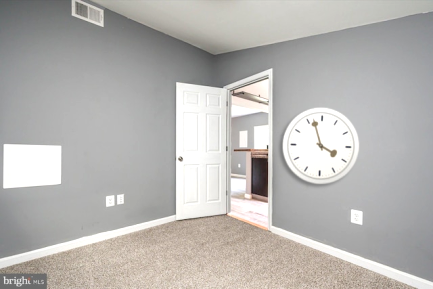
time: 3:57
